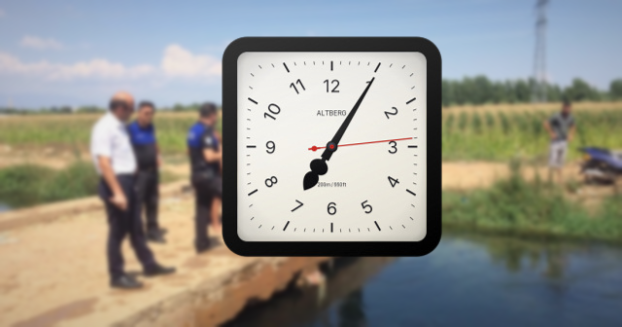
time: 7:05:14
